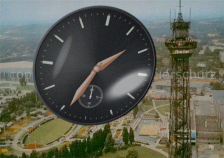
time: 1:34
